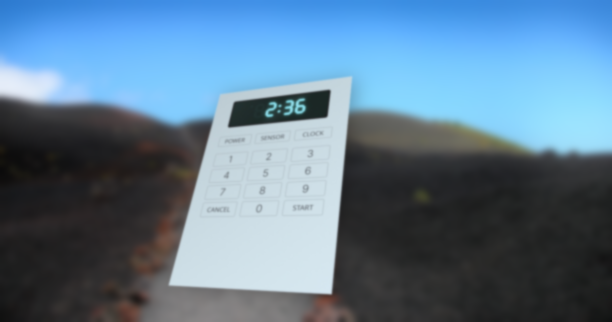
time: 2:36
